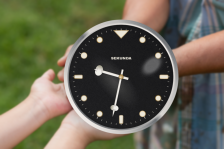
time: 9:32
